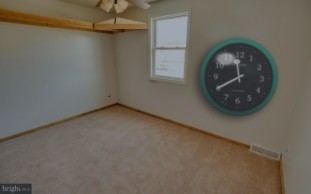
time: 11:40
